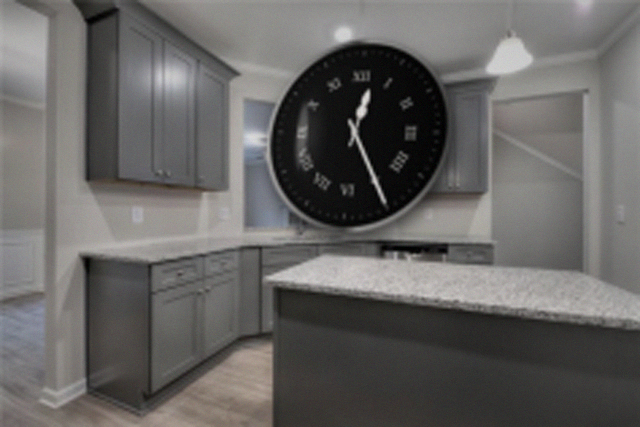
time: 12:25
